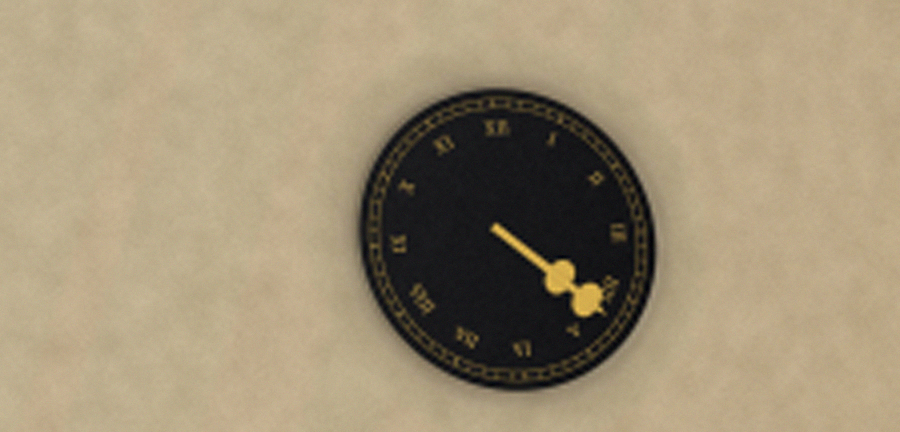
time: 4:22
